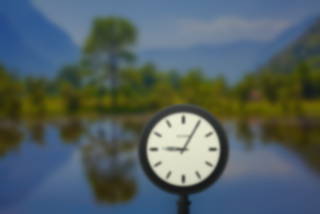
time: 9:05
